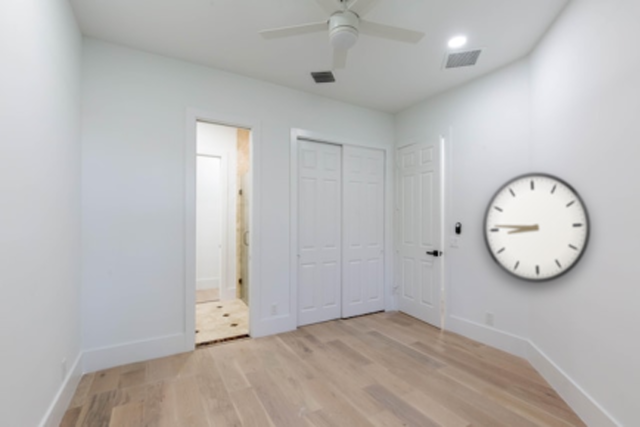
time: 8:46
